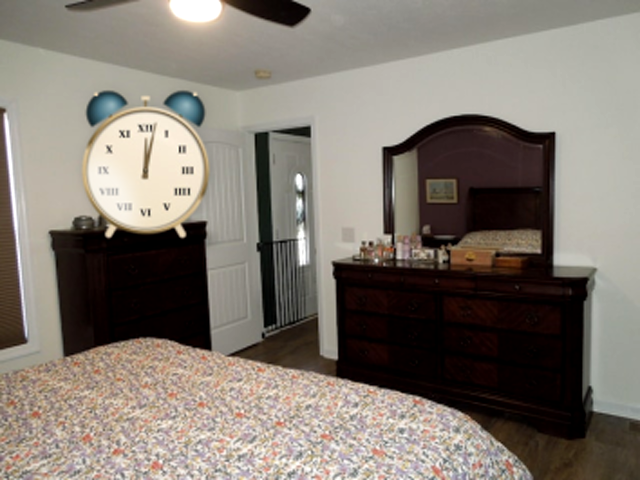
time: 12:02
